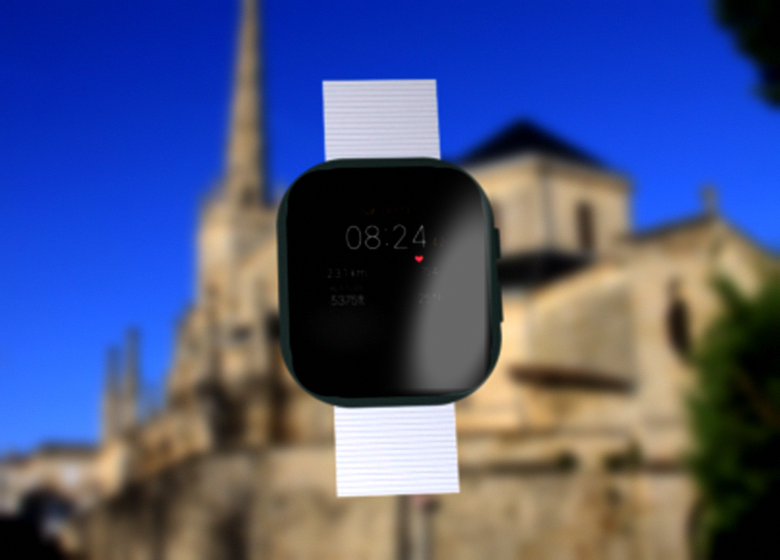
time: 8:24
